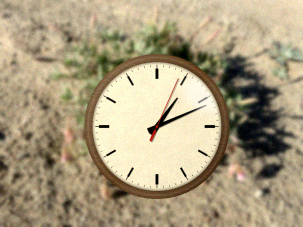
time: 1:11:04
